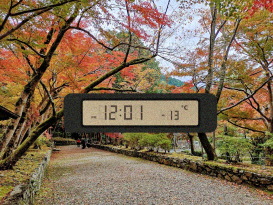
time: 12:01
